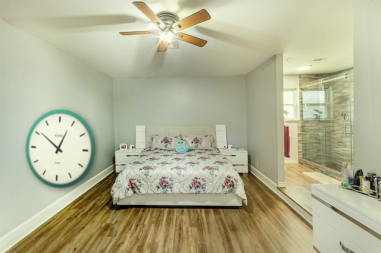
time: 12:51
